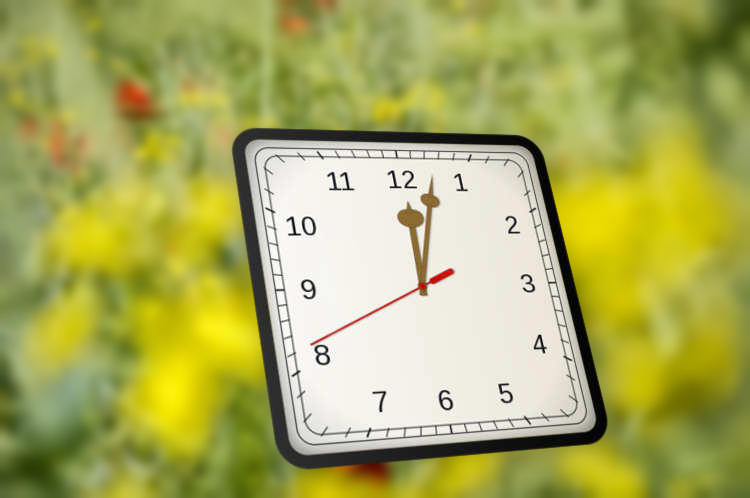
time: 12:02:41
